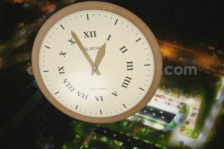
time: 12:56
